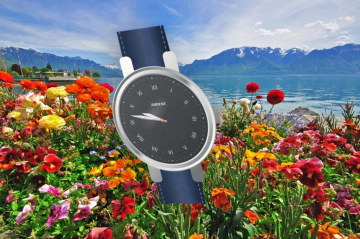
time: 9:47
